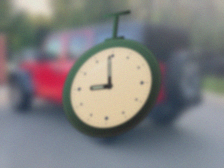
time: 8:59
